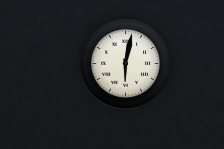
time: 6:02
